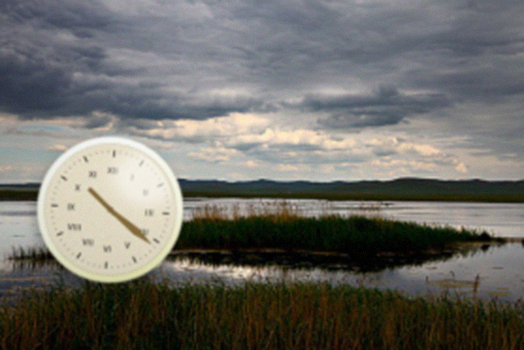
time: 10:21
